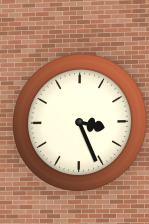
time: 3:26
